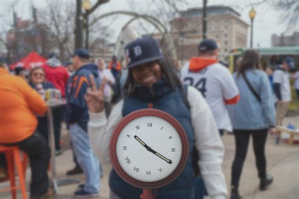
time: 10:20
